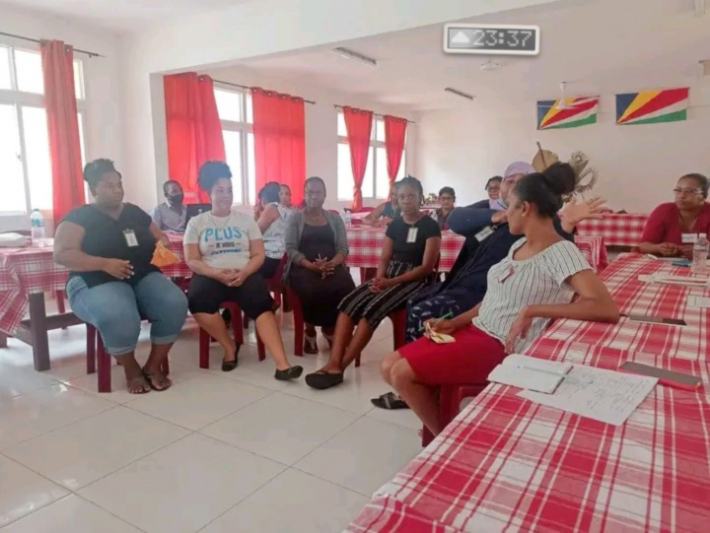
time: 23:37
